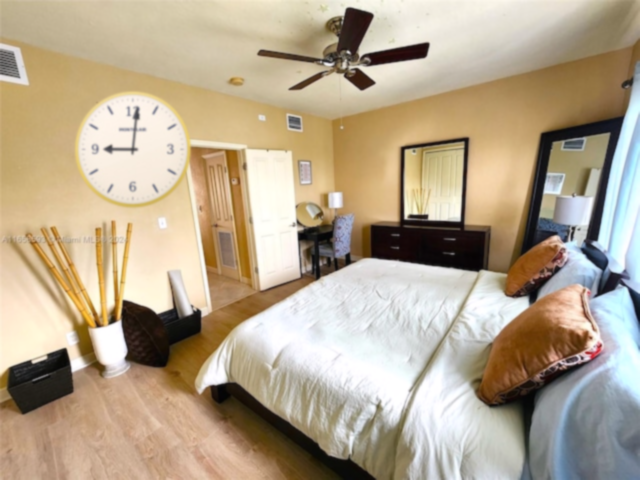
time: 9:01
